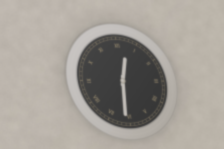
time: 12:31
